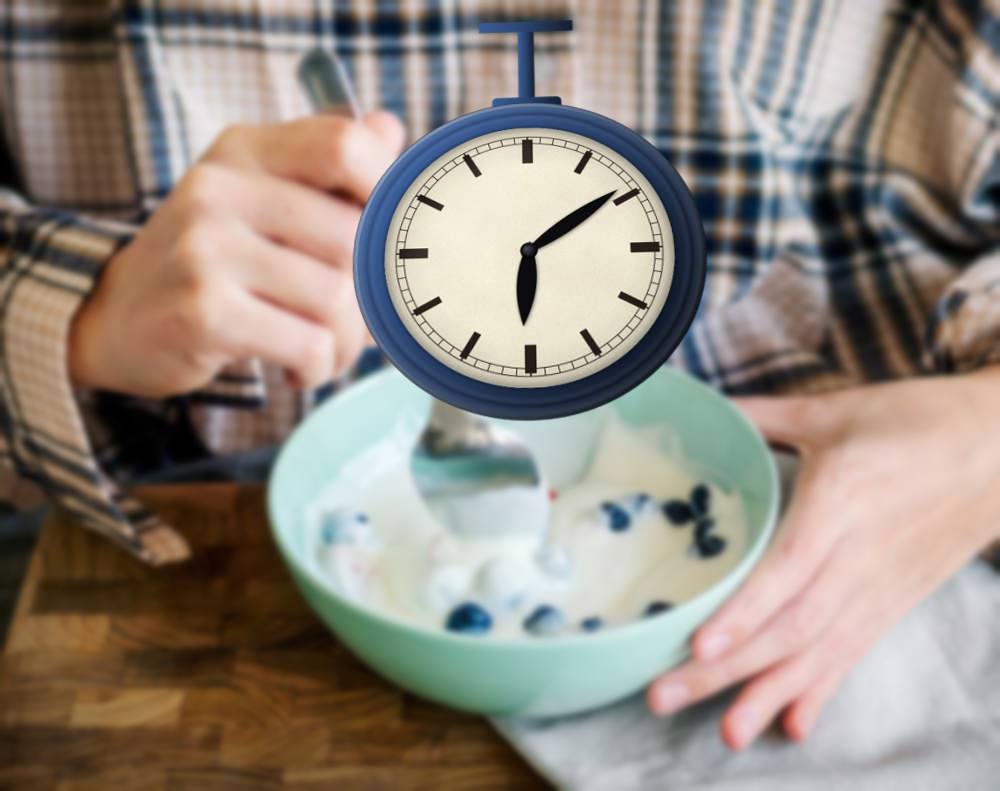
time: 6:09
